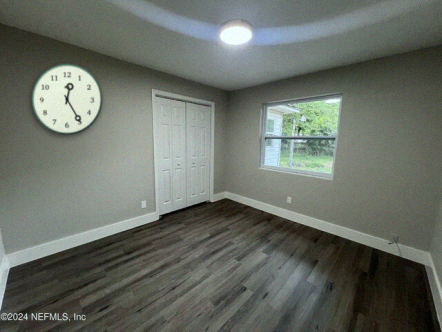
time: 12:25
